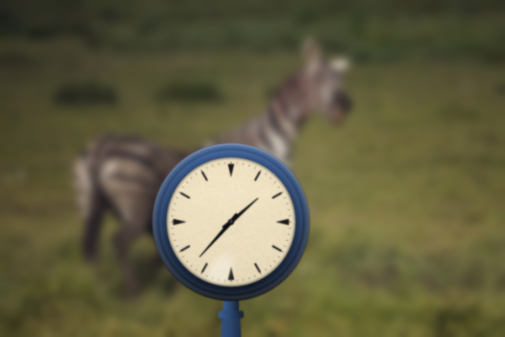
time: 1:37
